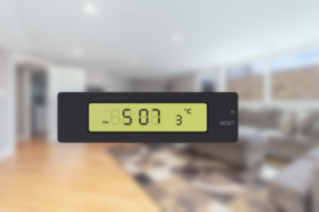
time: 5:07
